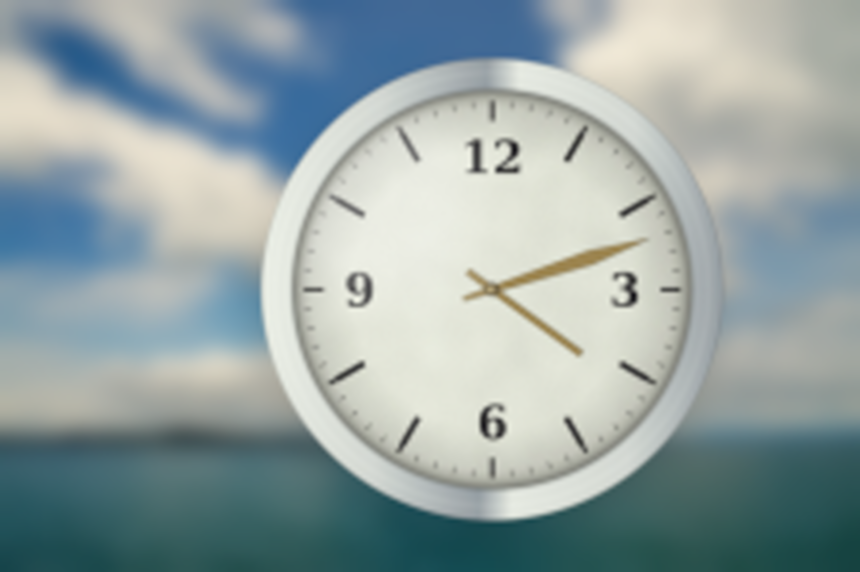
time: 4:12
